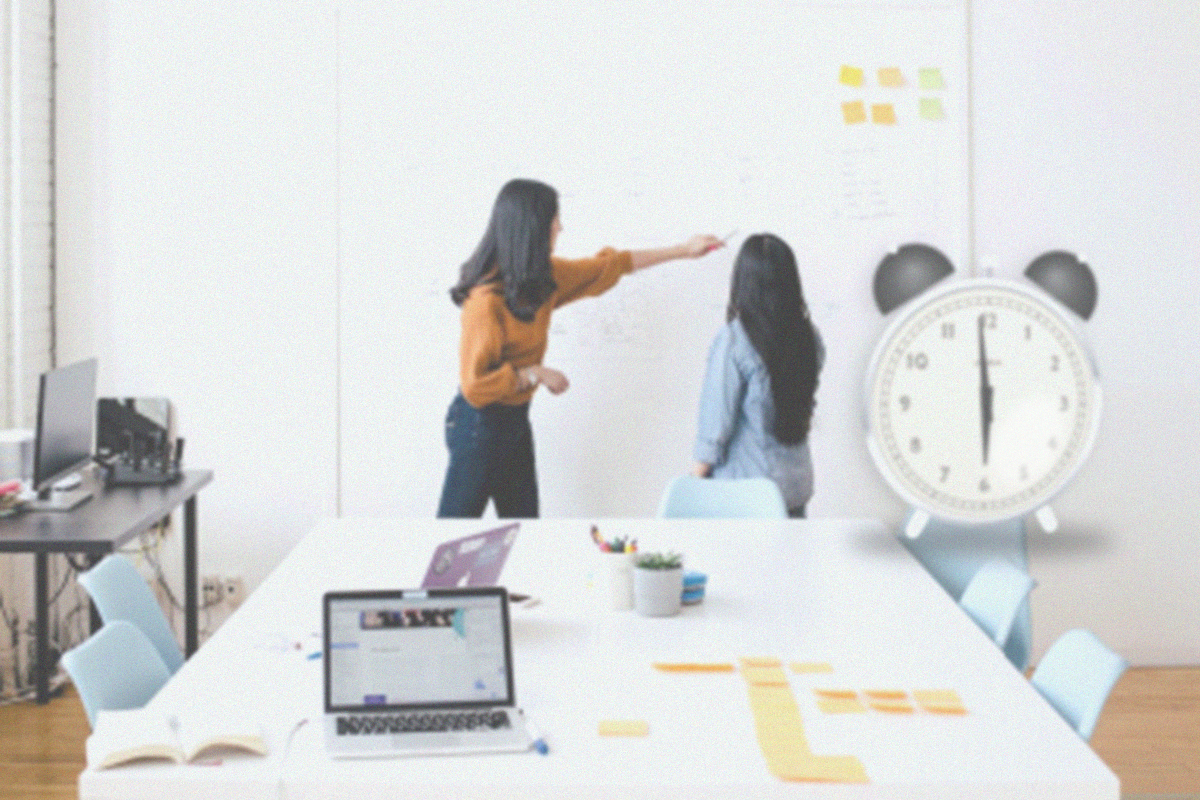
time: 5:59
